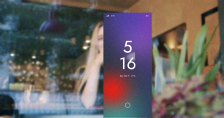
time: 5:16
